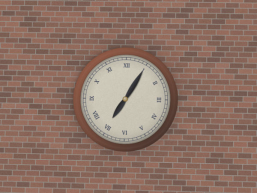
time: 7:05
